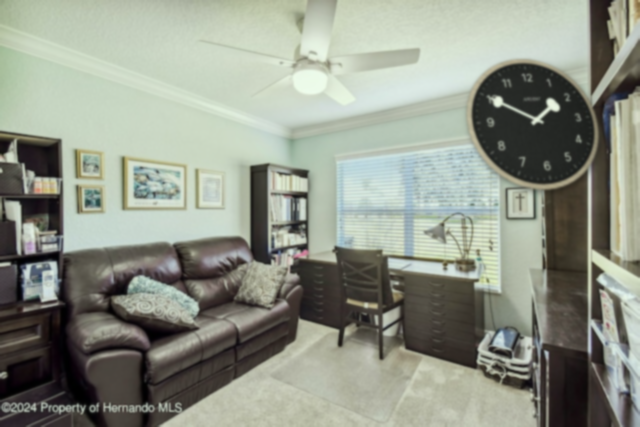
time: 1:50
